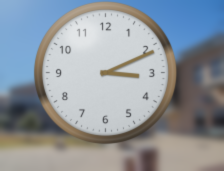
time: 3:11
